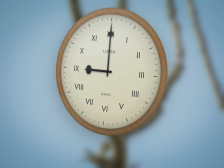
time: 9:00
